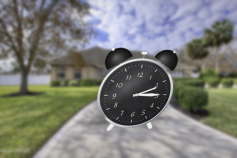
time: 2:15
